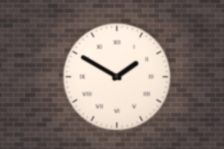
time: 1:50
